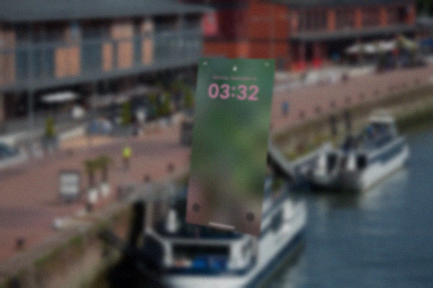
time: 3:32
